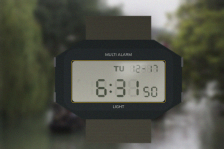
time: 6:31:50
